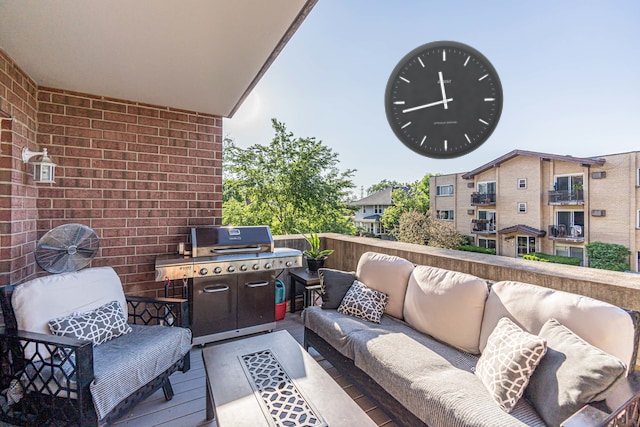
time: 11:43
